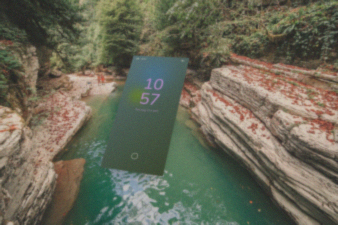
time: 10:57
